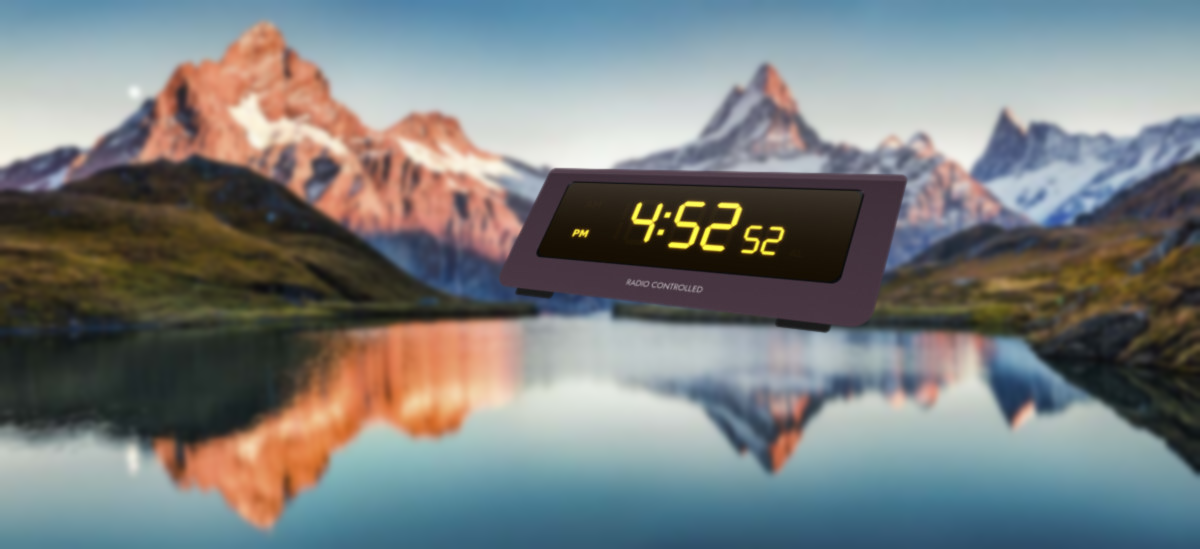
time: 4:52:52
